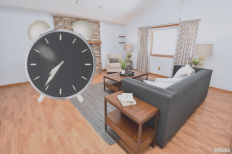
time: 7:36
